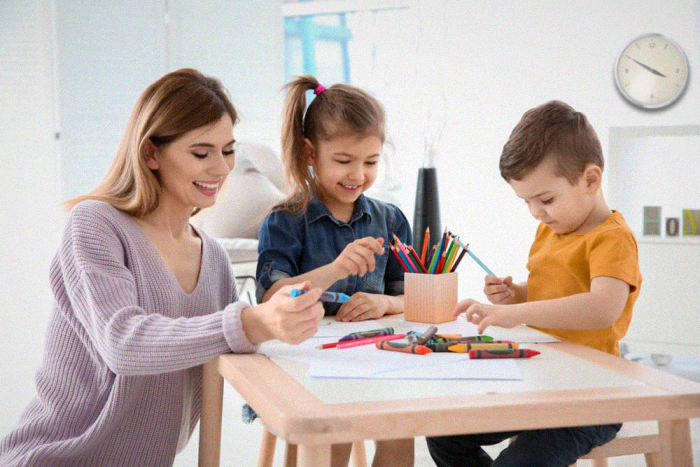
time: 3:50
